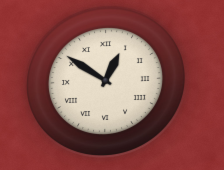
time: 12:51
